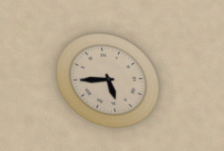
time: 5:45
